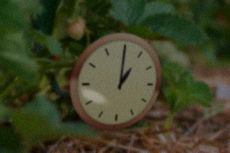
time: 1:00
